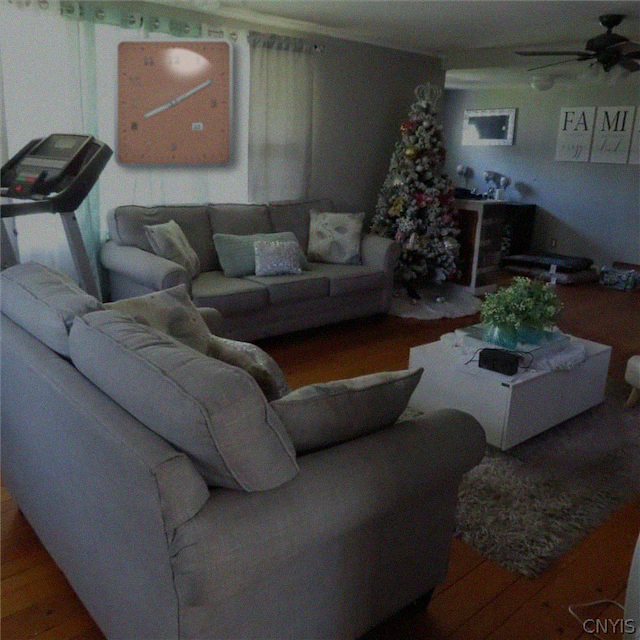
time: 8:10
